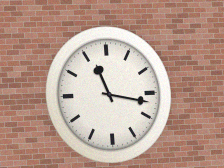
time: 11:17
